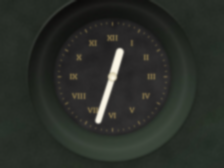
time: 12:33
